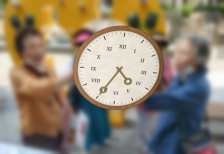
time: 4:35
